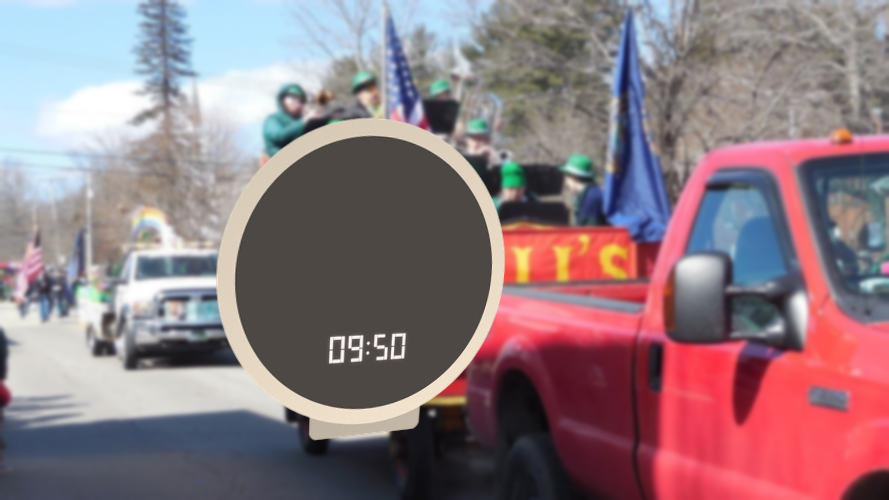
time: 9:50
